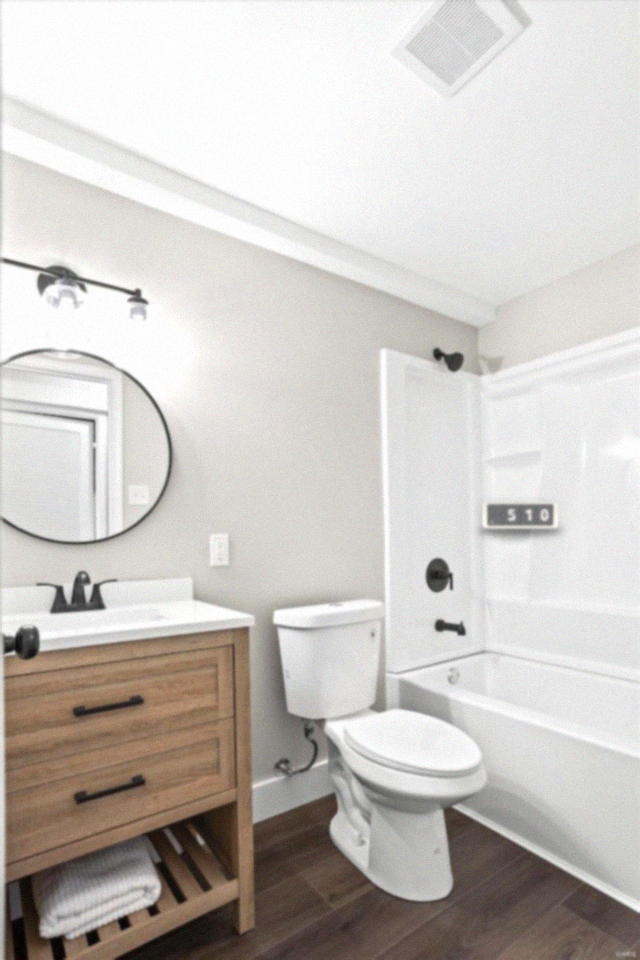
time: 5:10
